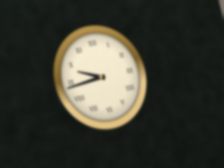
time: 9:44
